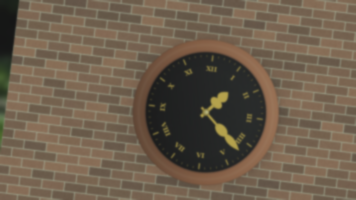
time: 1:22
